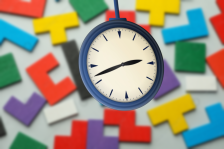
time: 2:42
